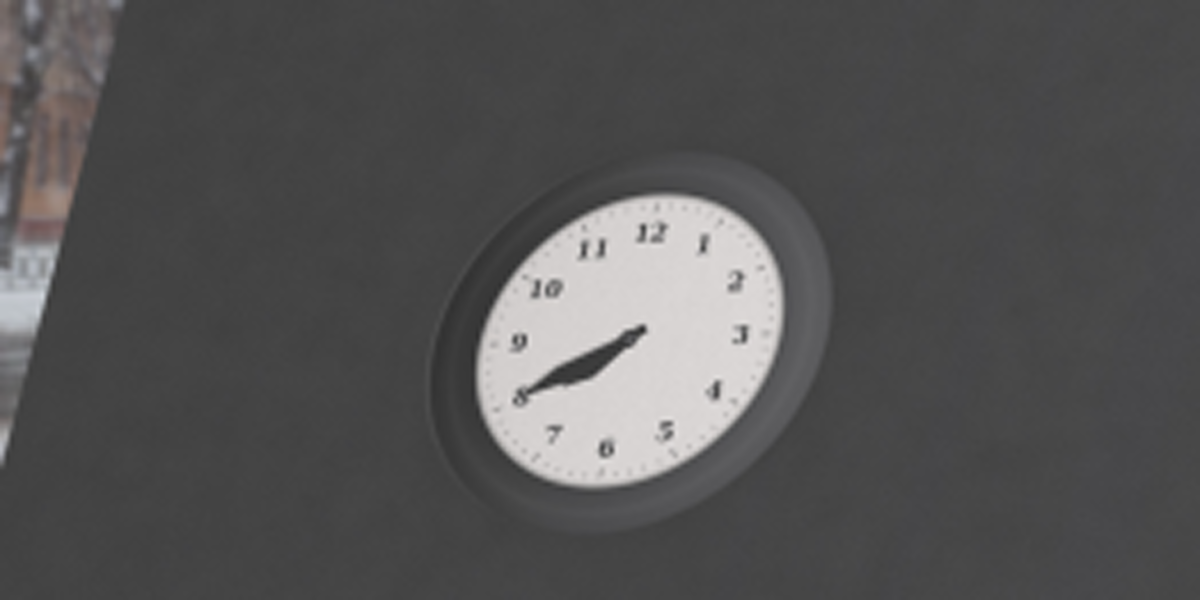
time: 7:40
